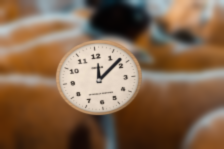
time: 12:08
